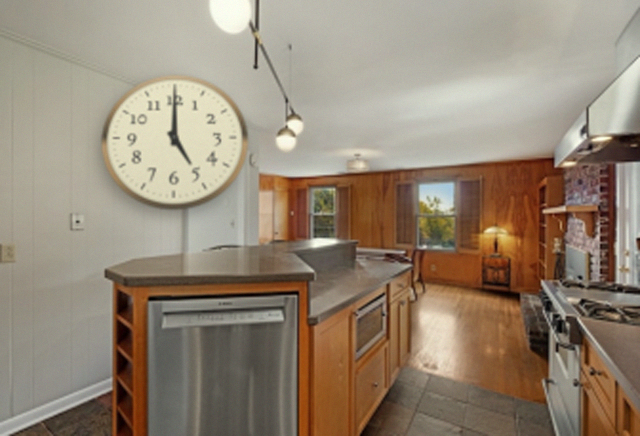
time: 5:00
